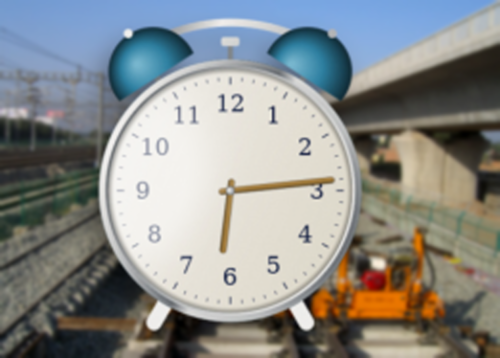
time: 6:14
